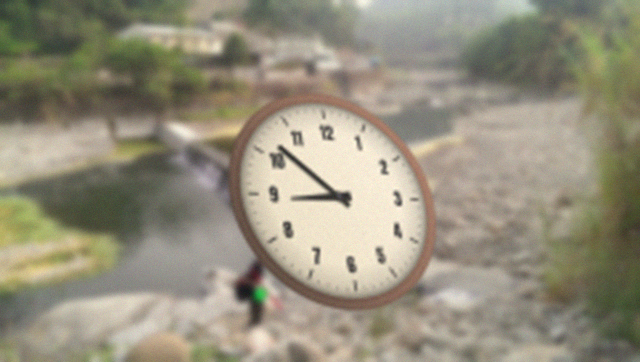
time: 8:52
